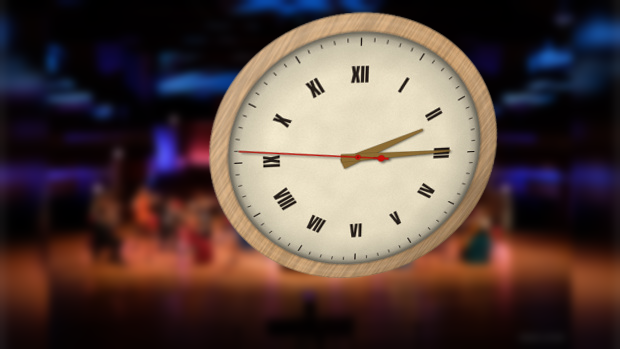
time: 2:14:46
